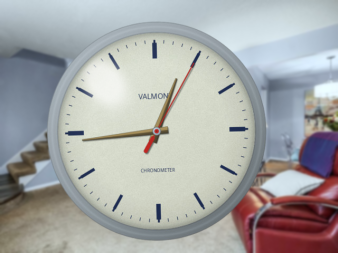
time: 12:44:05
